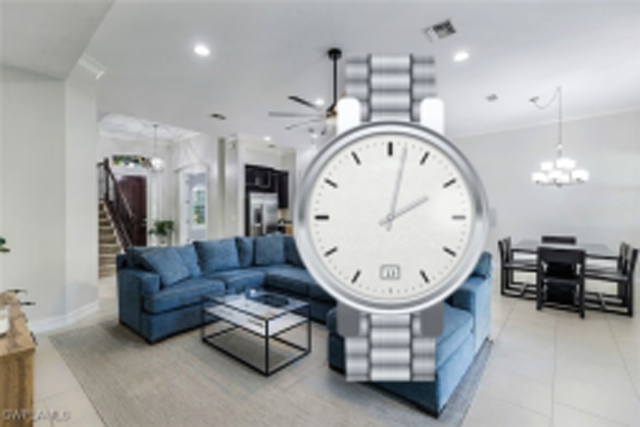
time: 2:02
